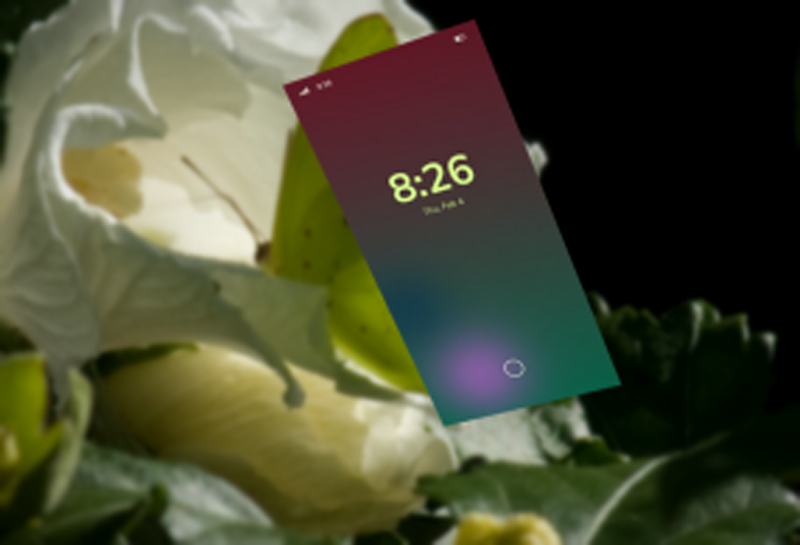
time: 8:26
